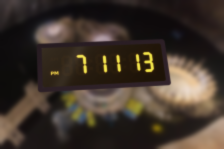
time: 7:11:13
